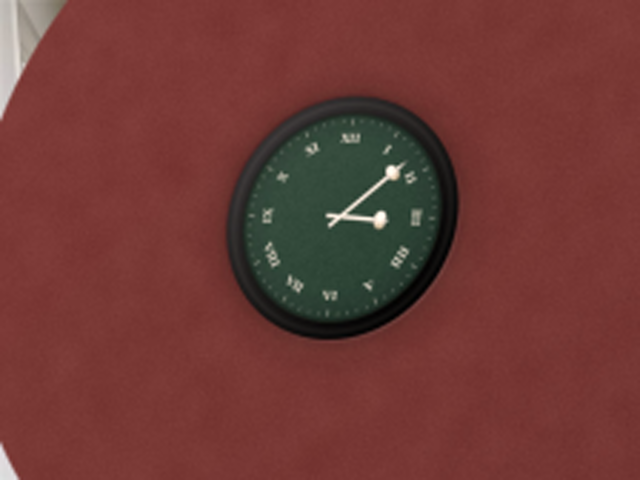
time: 3:08
